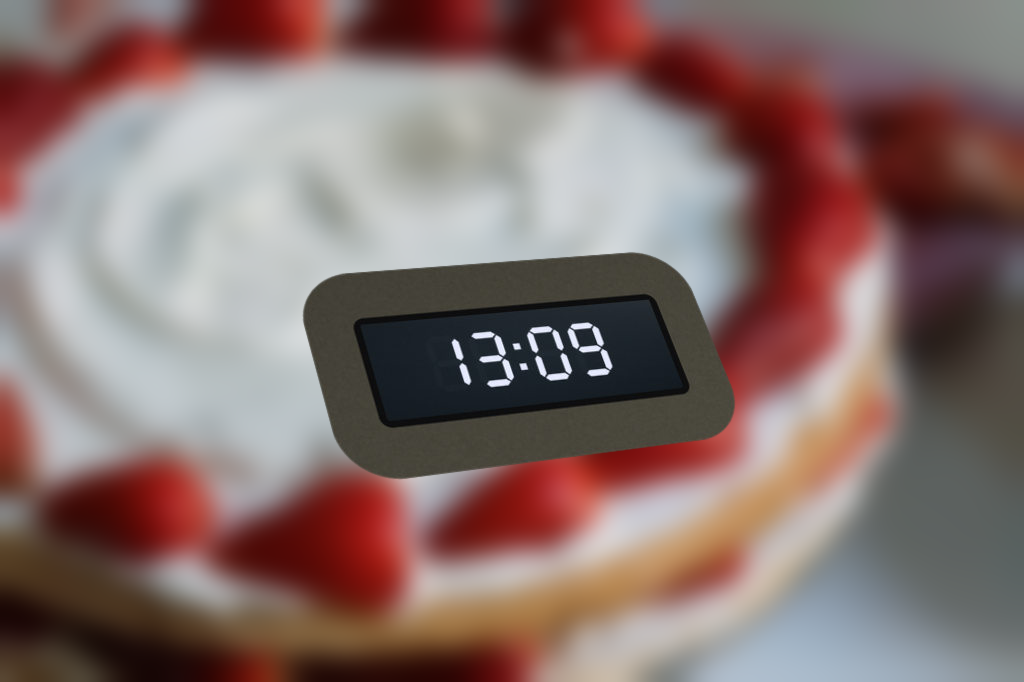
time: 13:09
